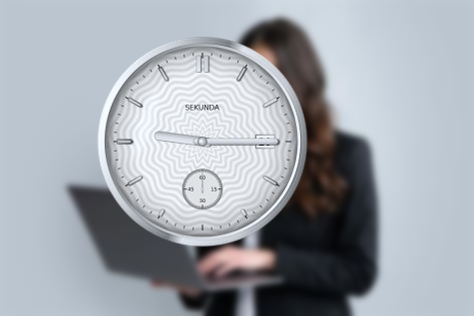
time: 9:15
